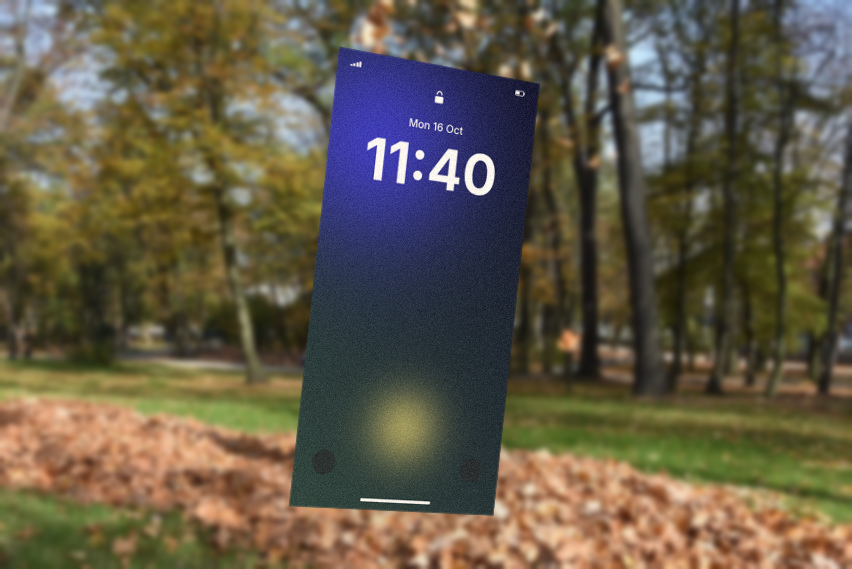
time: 11:40
